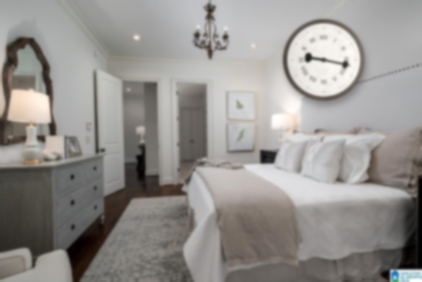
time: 9:17
